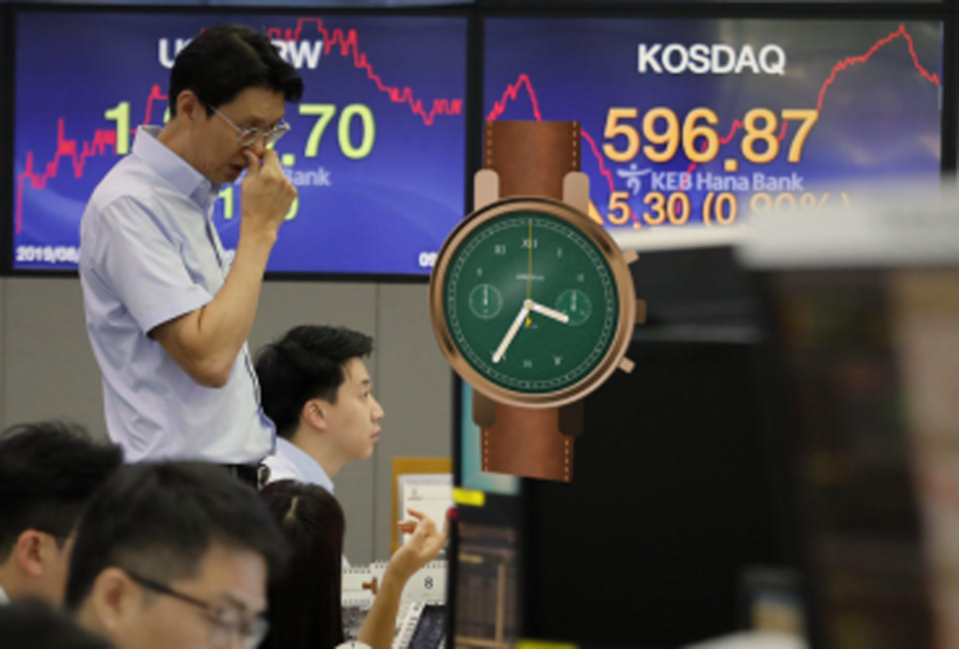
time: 3:35
